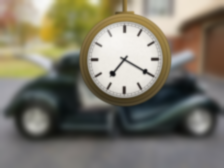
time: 7:20
